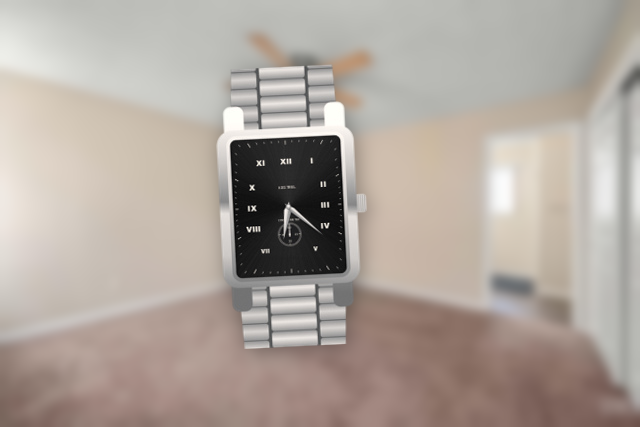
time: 6:22
